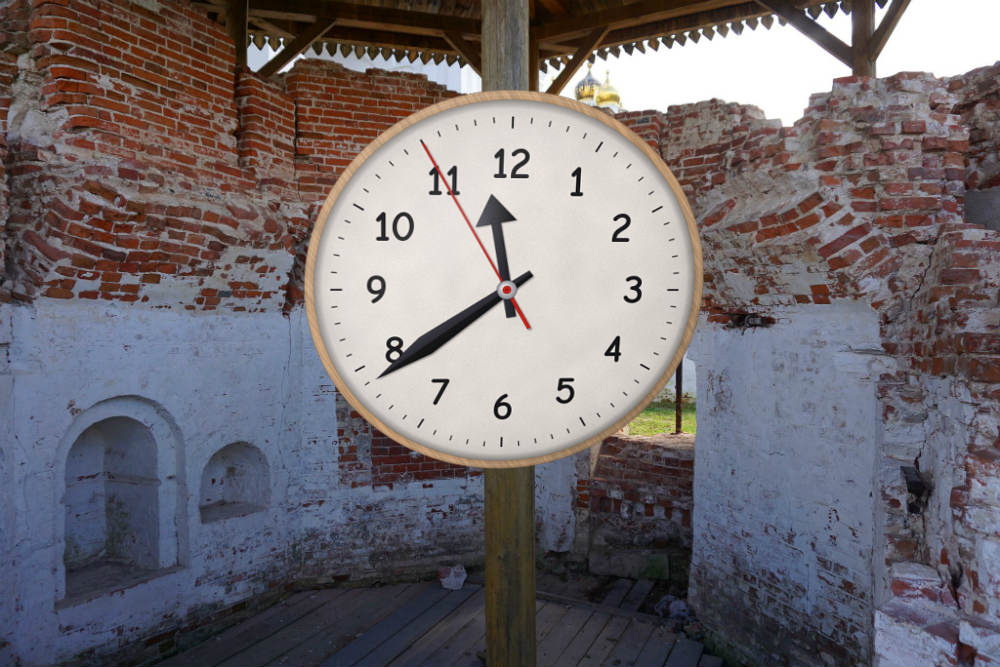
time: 11:38:55
